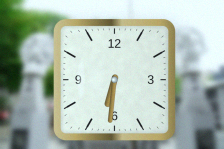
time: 6:31
